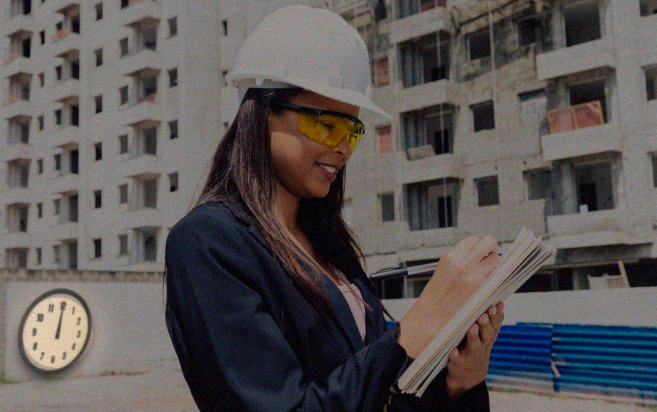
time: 12:00
